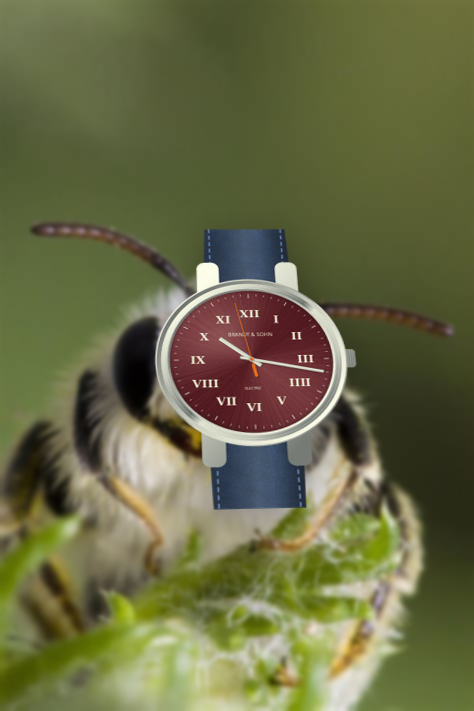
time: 10:16:58
